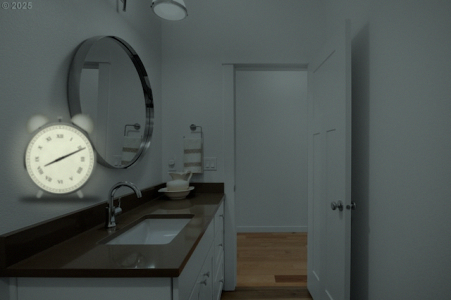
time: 8:11
